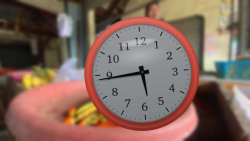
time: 5:44
